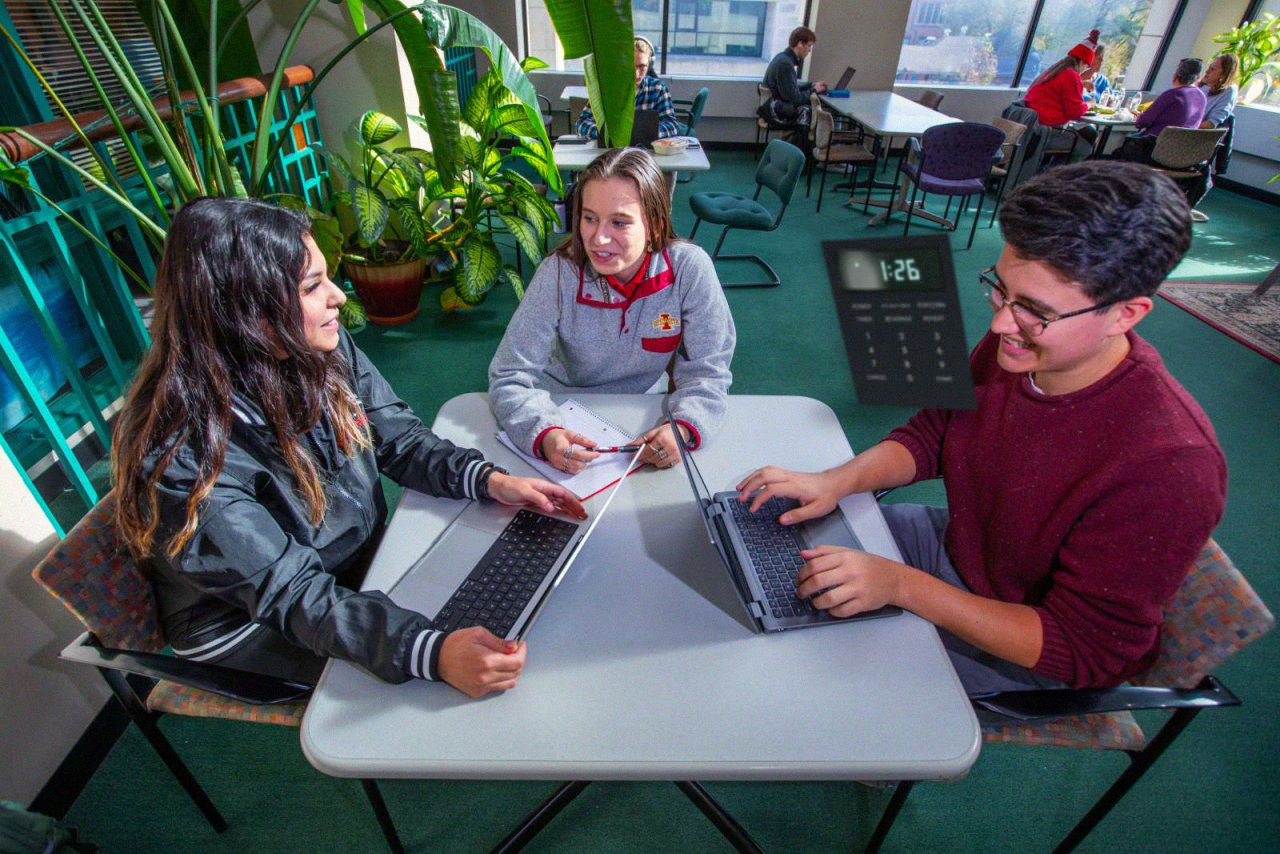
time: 1:26
